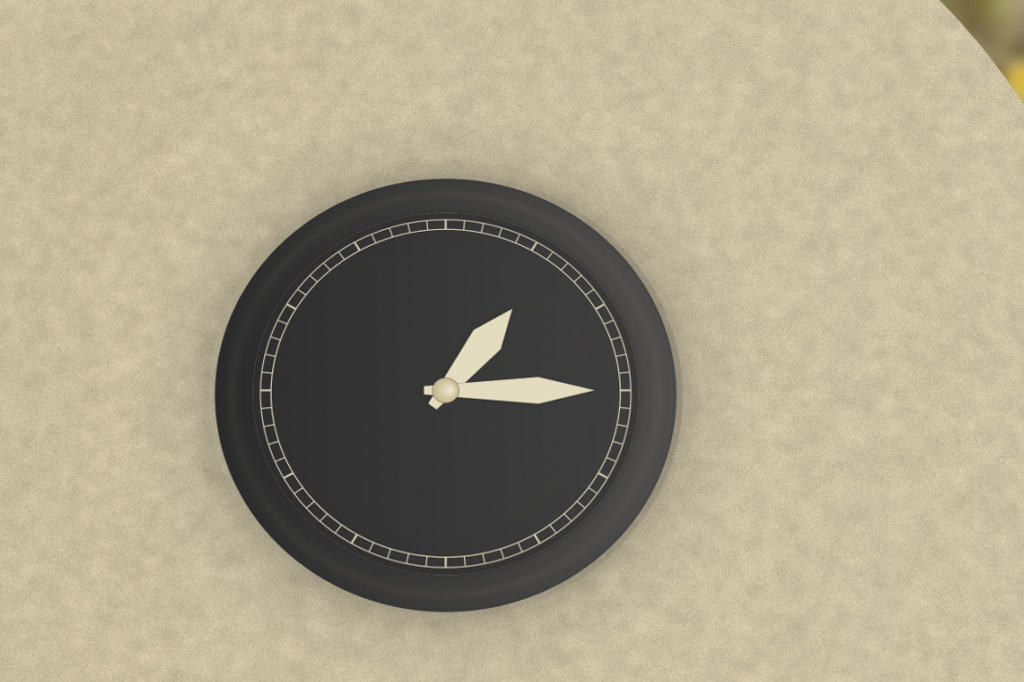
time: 1:15
